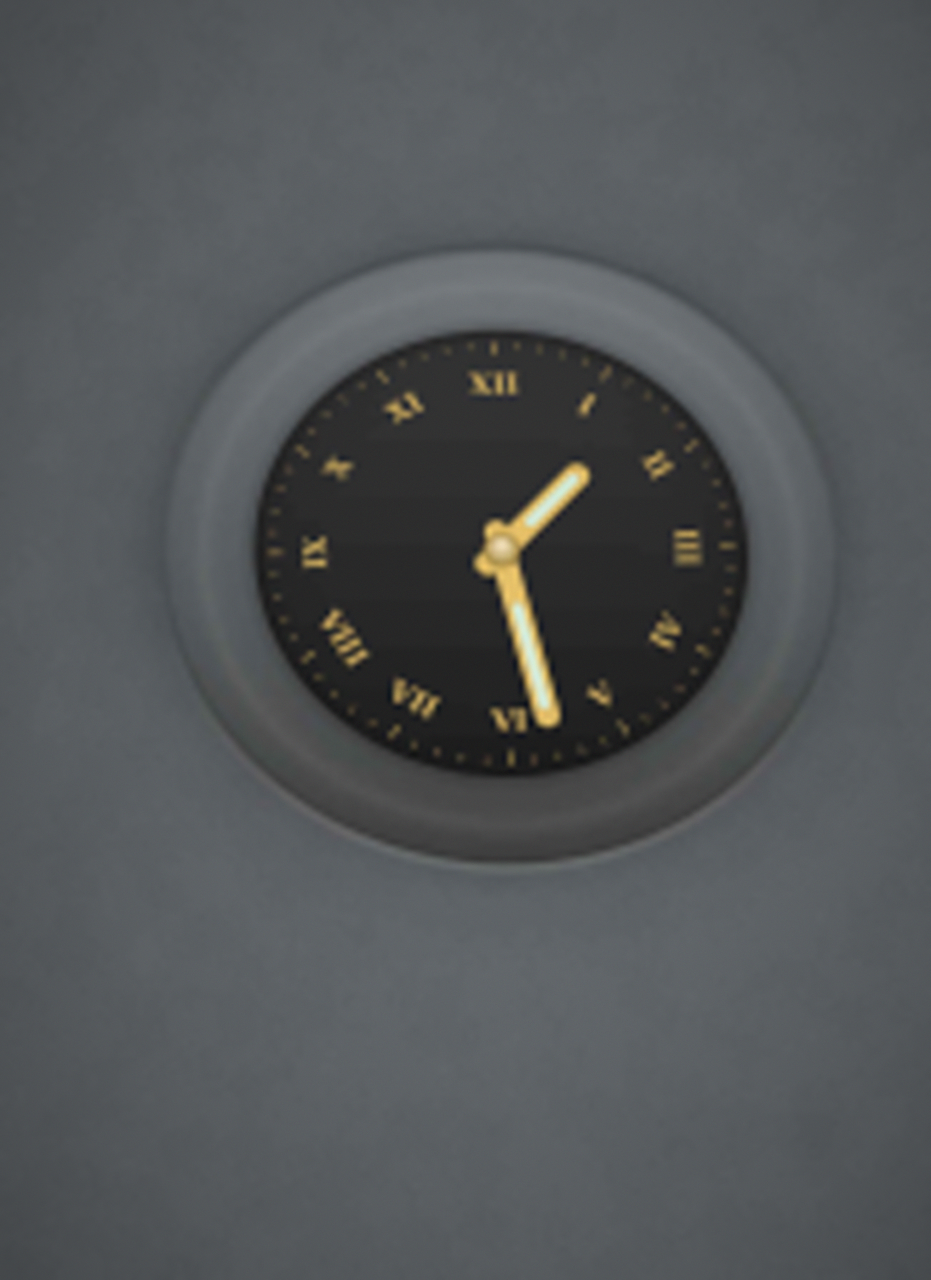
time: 1:28
